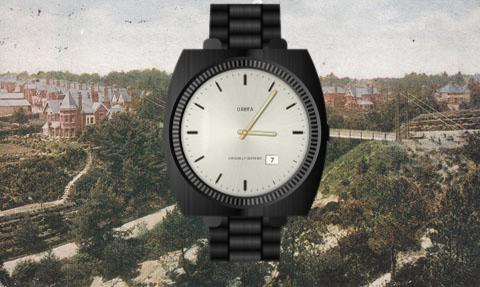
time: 3:06
